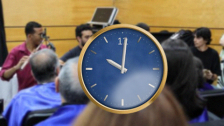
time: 10:01
